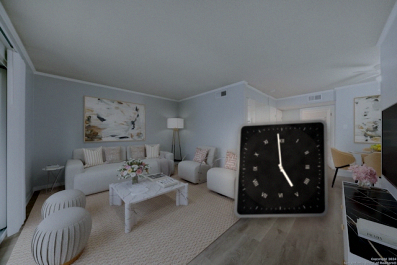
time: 4:59
